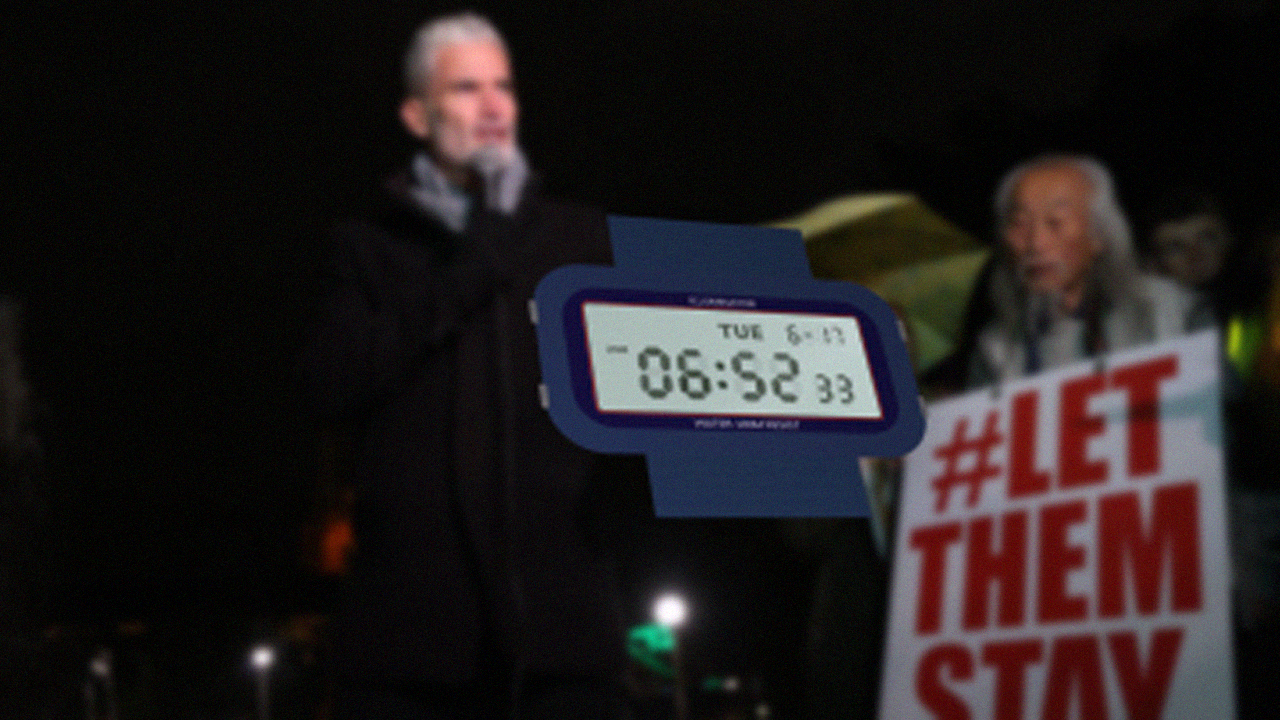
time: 6:52:33
